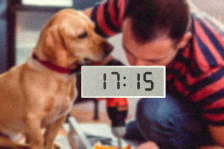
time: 17:15
